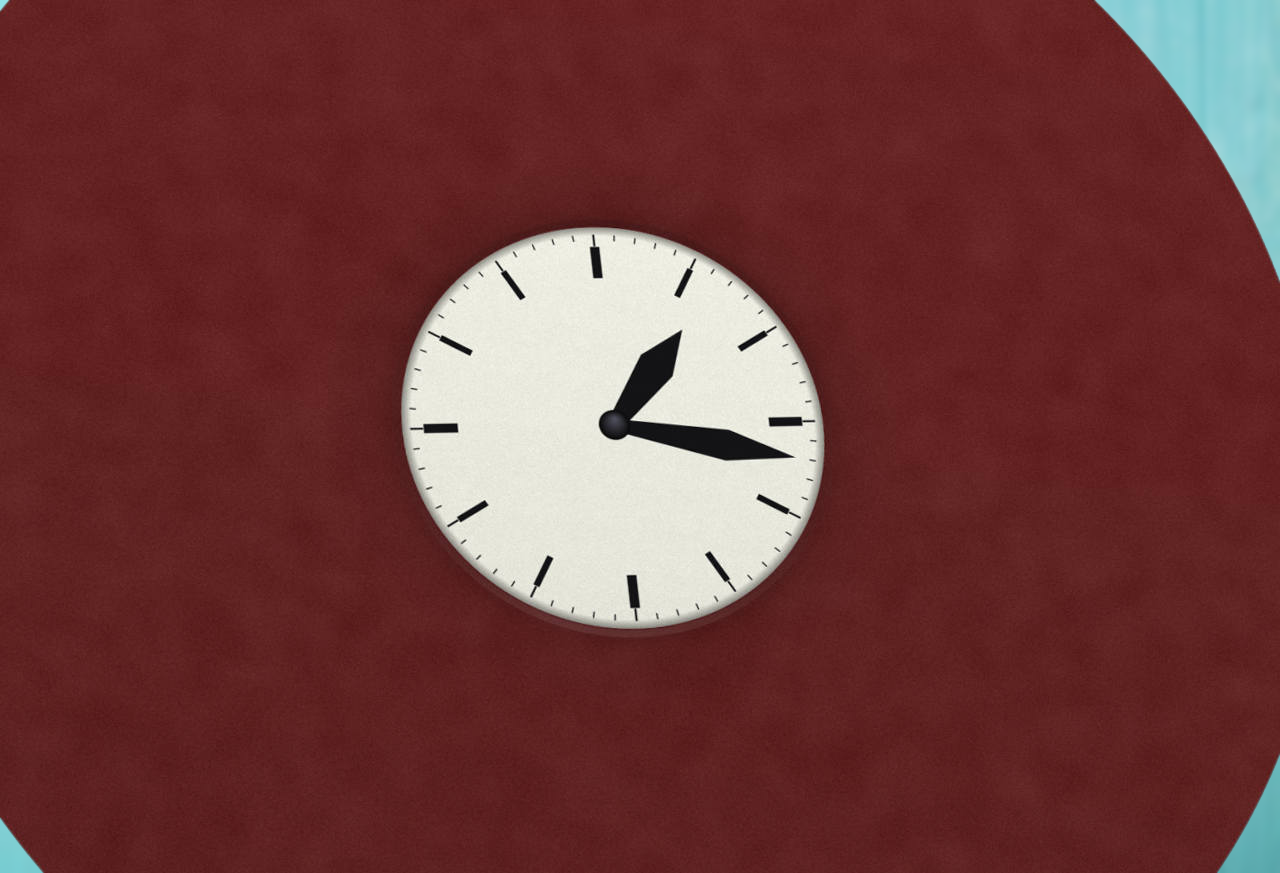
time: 1:17
